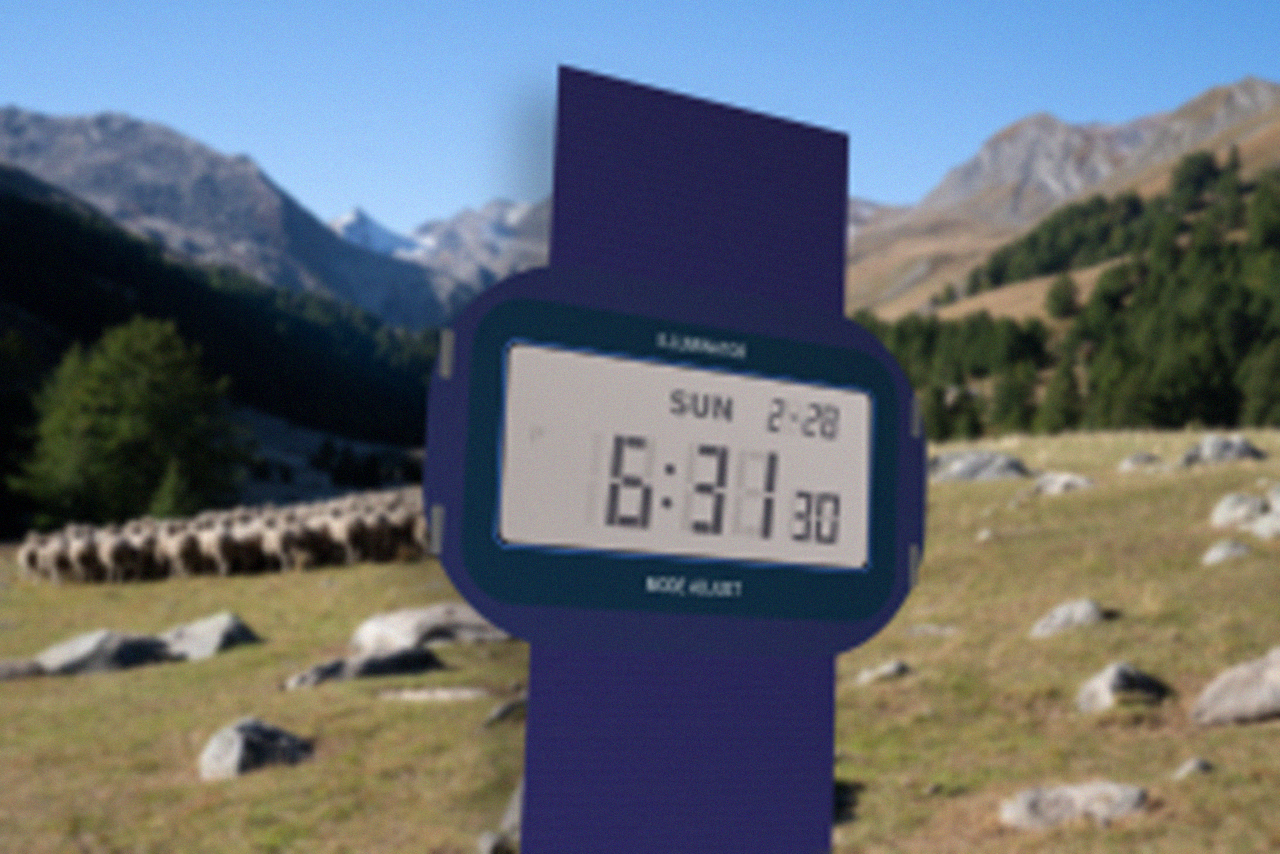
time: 6:31:30
